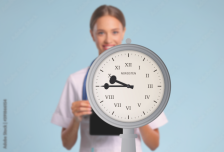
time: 9:45
